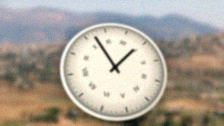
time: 12:52
